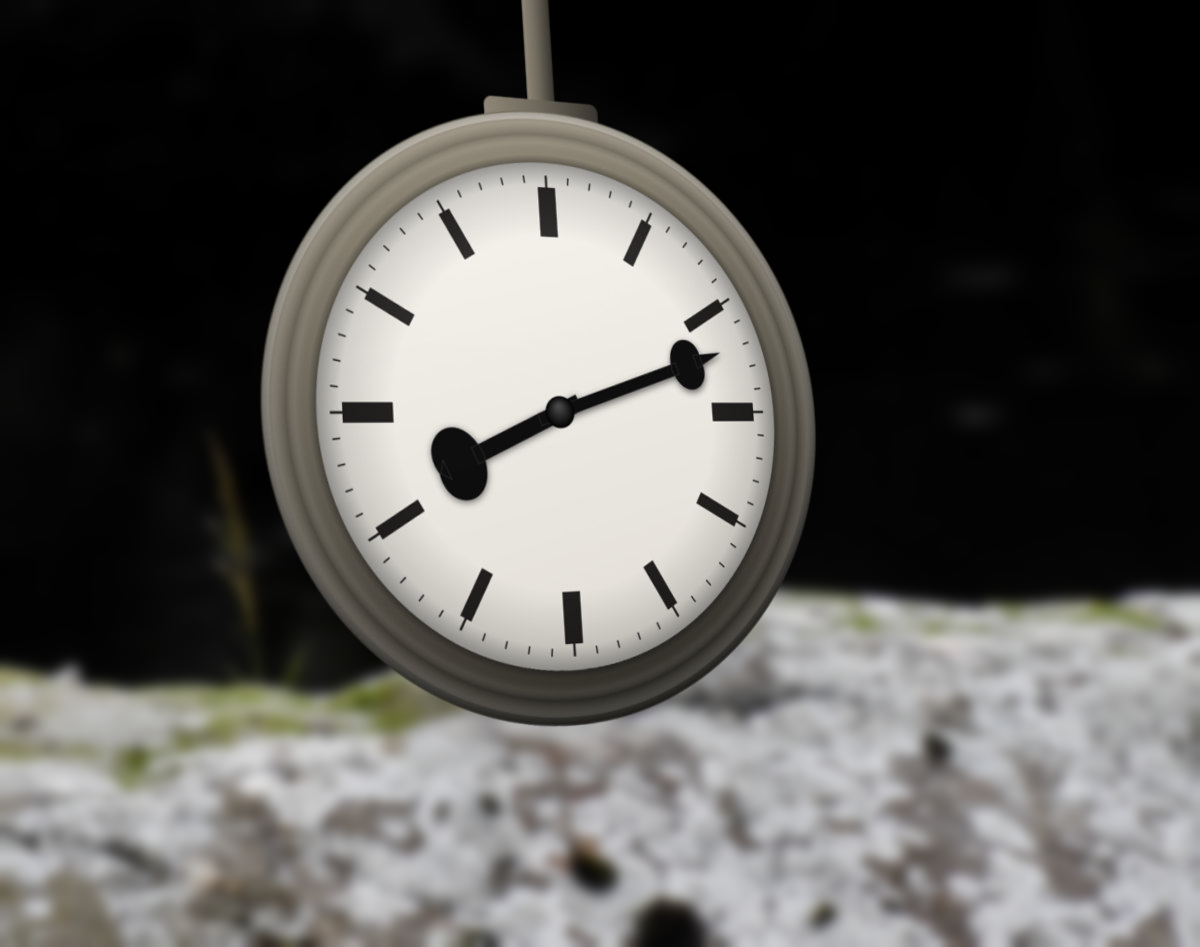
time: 8:12
